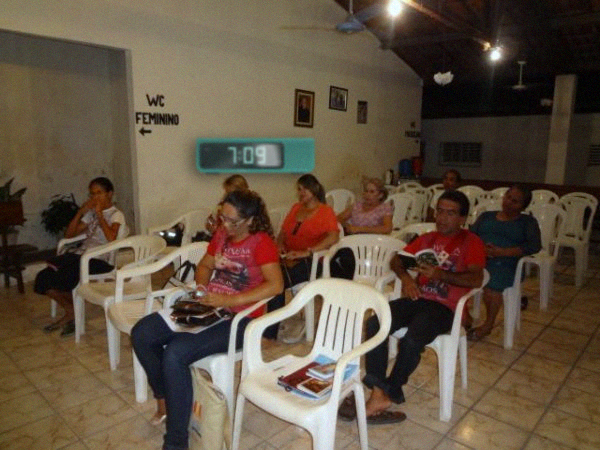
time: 7:09
